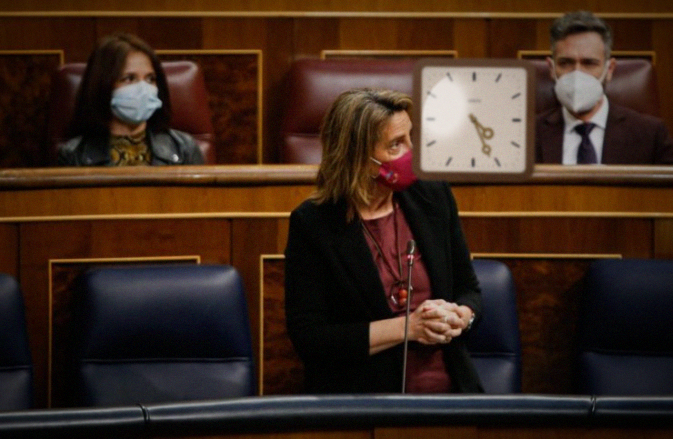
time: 4:26
